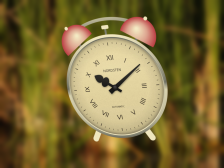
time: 10:09
